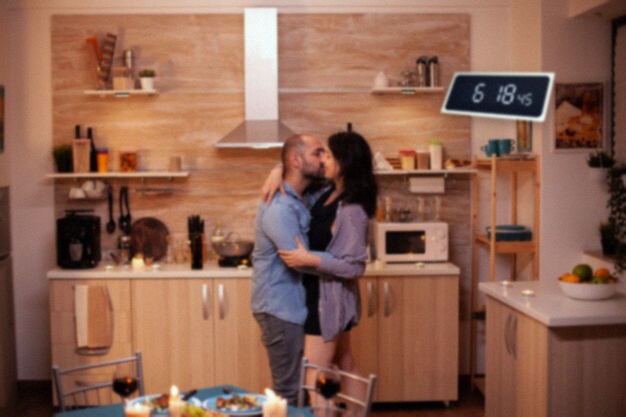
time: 6:18
